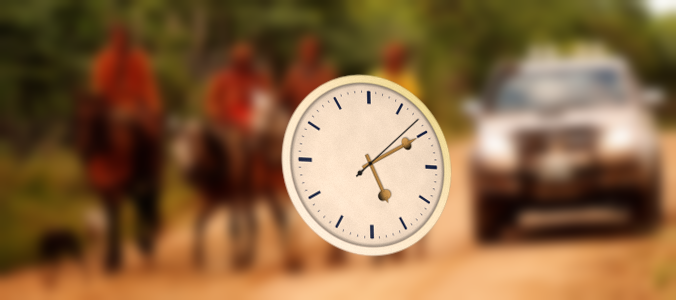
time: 5:10:08
